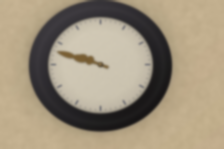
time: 9:48
